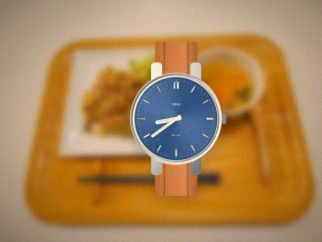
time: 8:39
